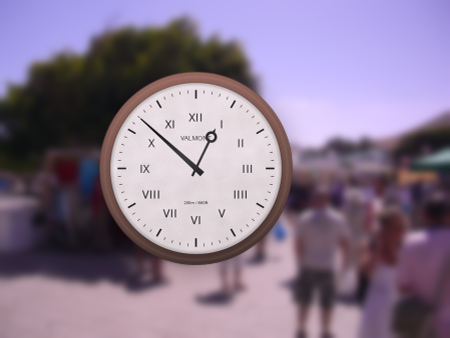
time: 12:52
